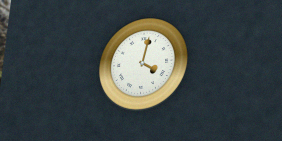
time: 4:02
